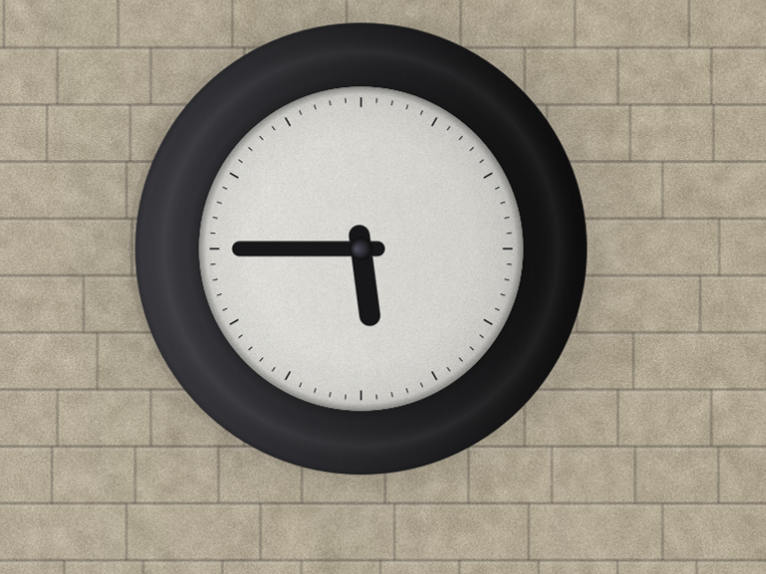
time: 5:45
